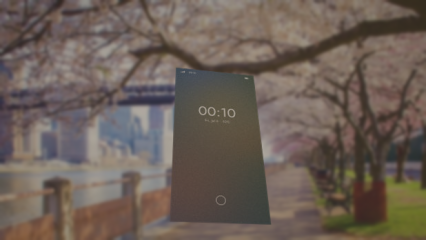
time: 0:10
